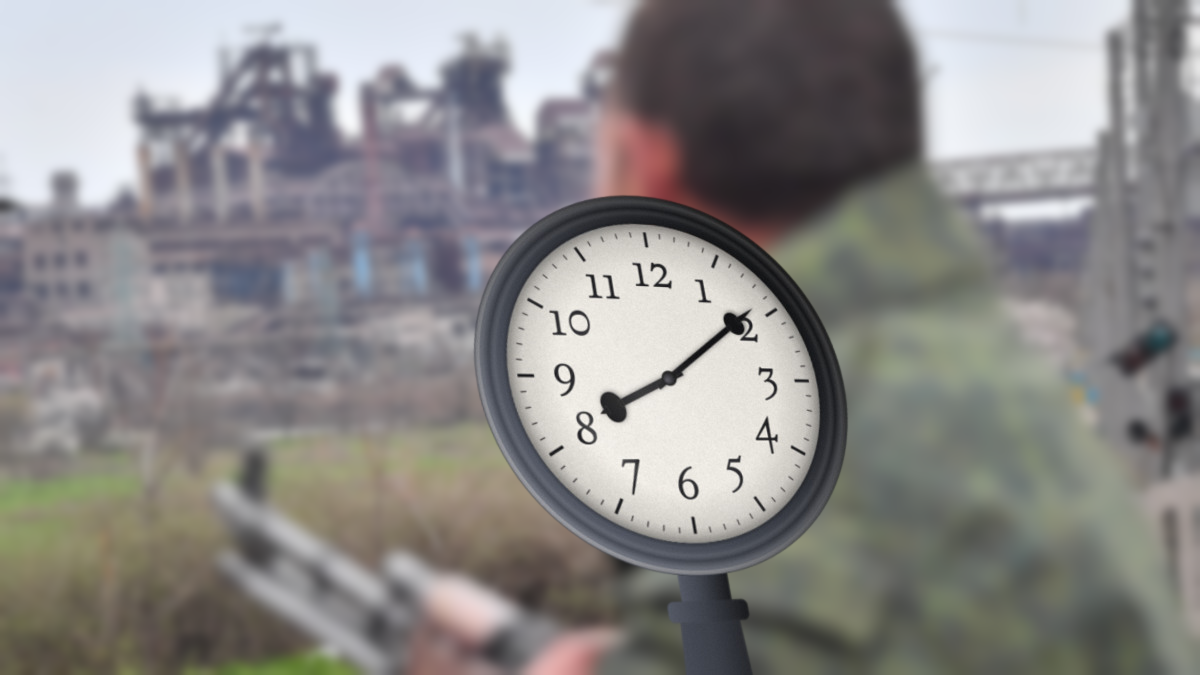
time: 8:09
